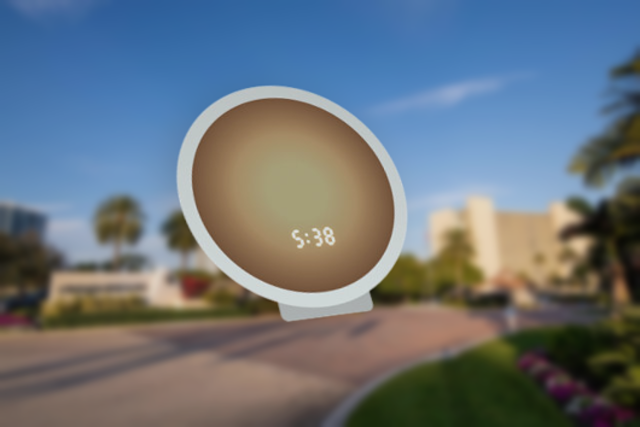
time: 5:38
